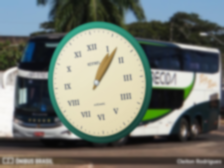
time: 1:07
